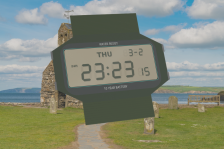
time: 23:23:15
